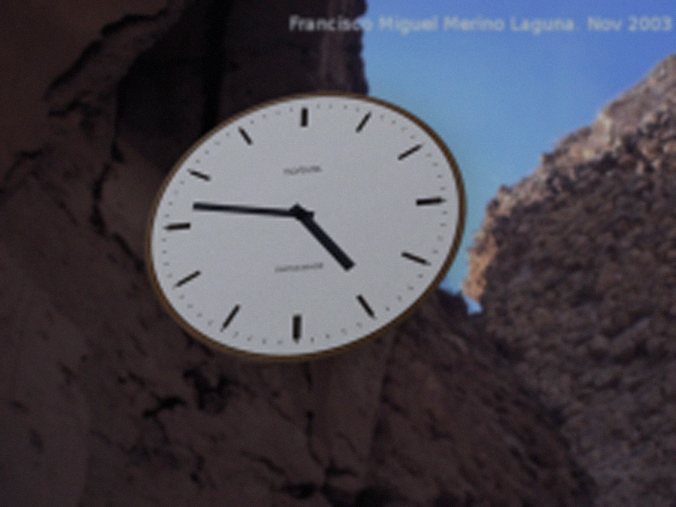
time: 4:47
